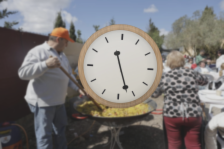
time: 11:27
